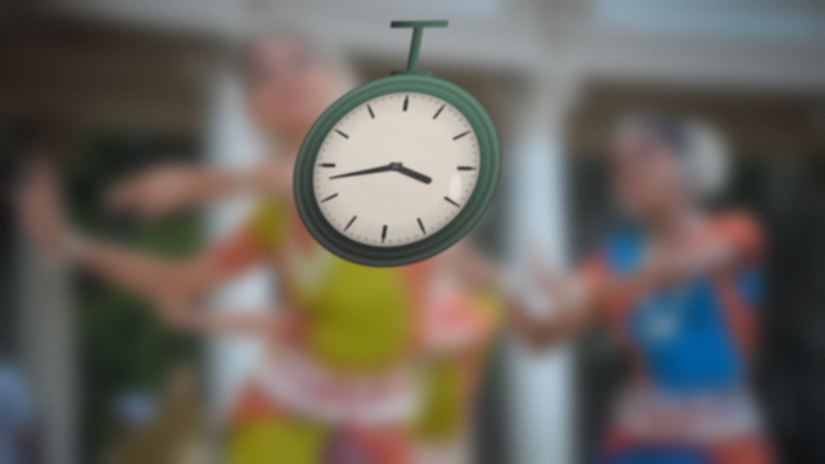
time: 3:43
